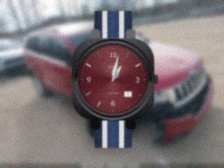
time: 1:02
